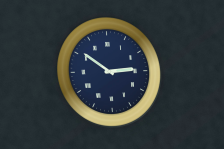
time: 2:51
